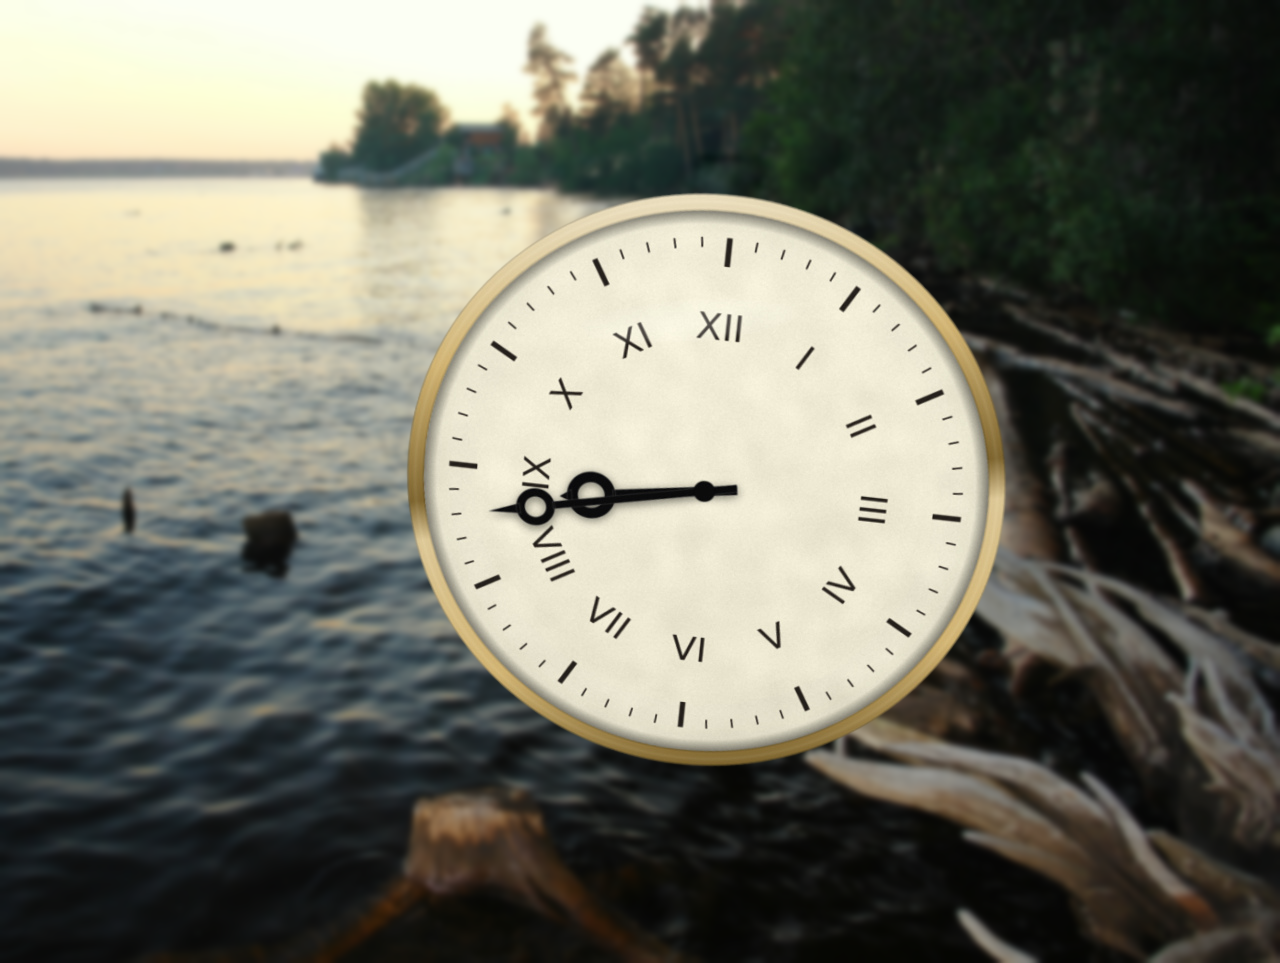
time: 8:43
